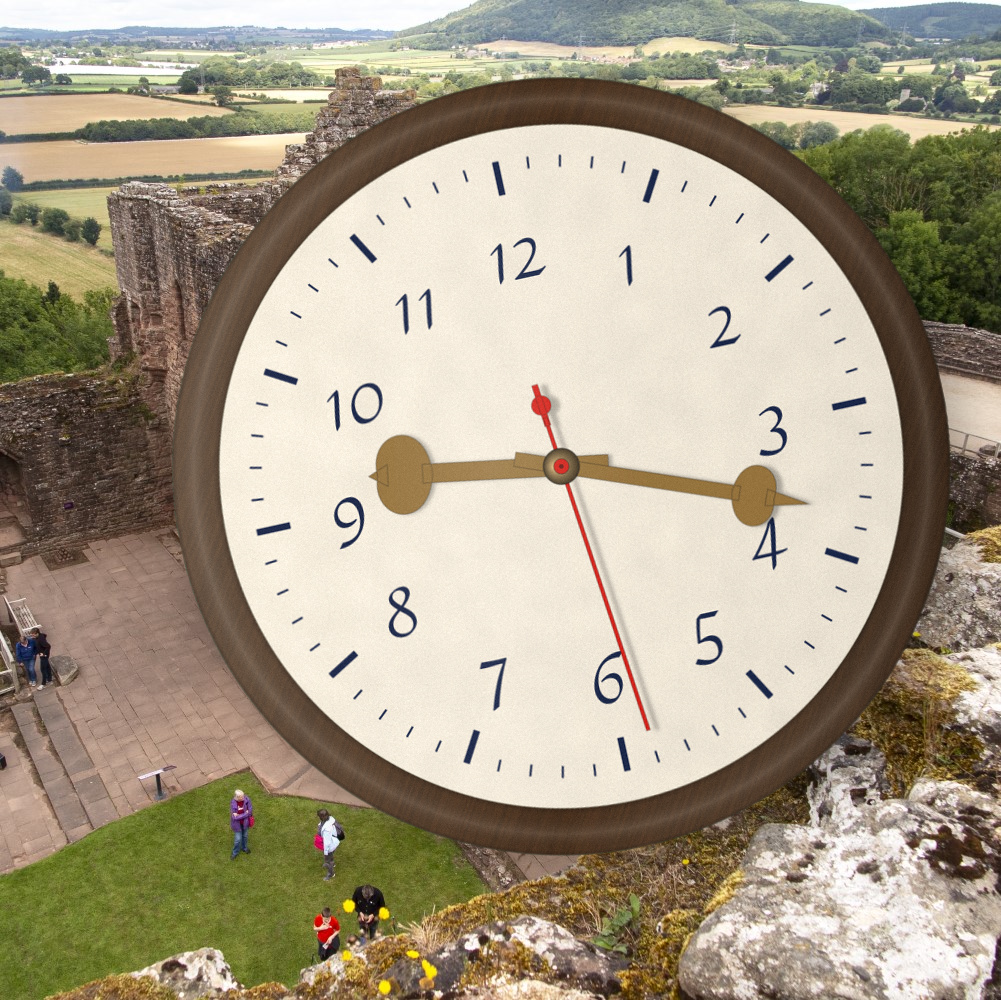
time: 9:18:29
